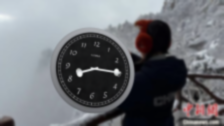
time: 8:15
